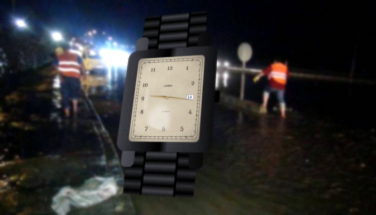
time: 9:16
